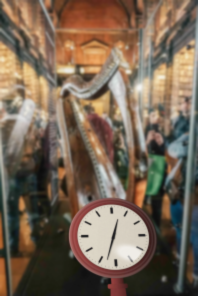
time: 12:33
